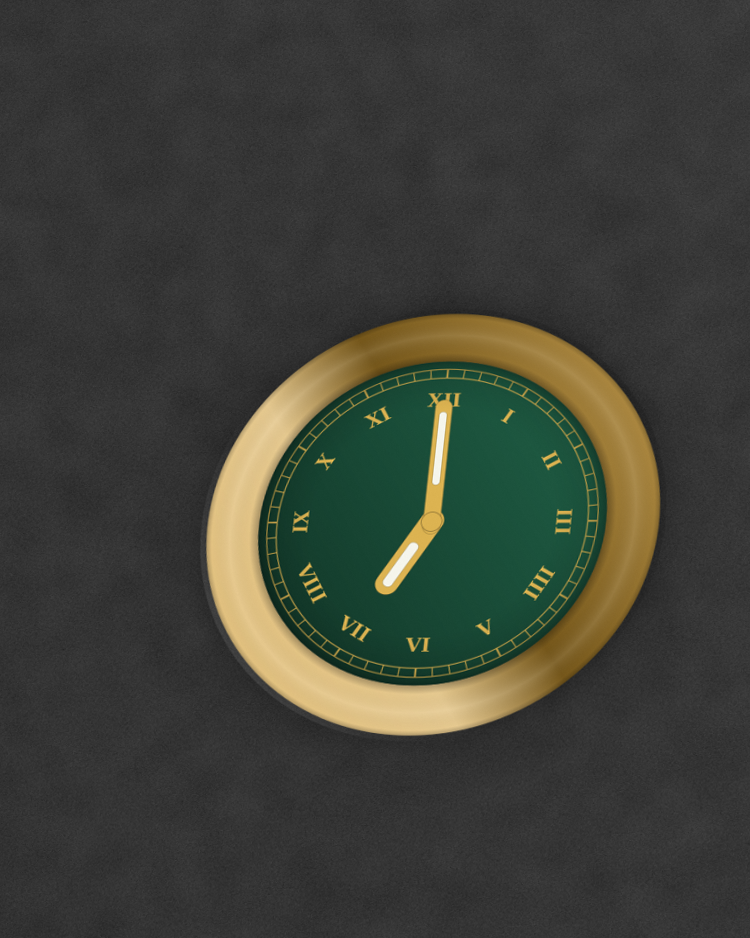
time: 7:00
